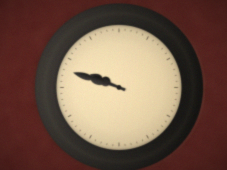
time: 9:48
